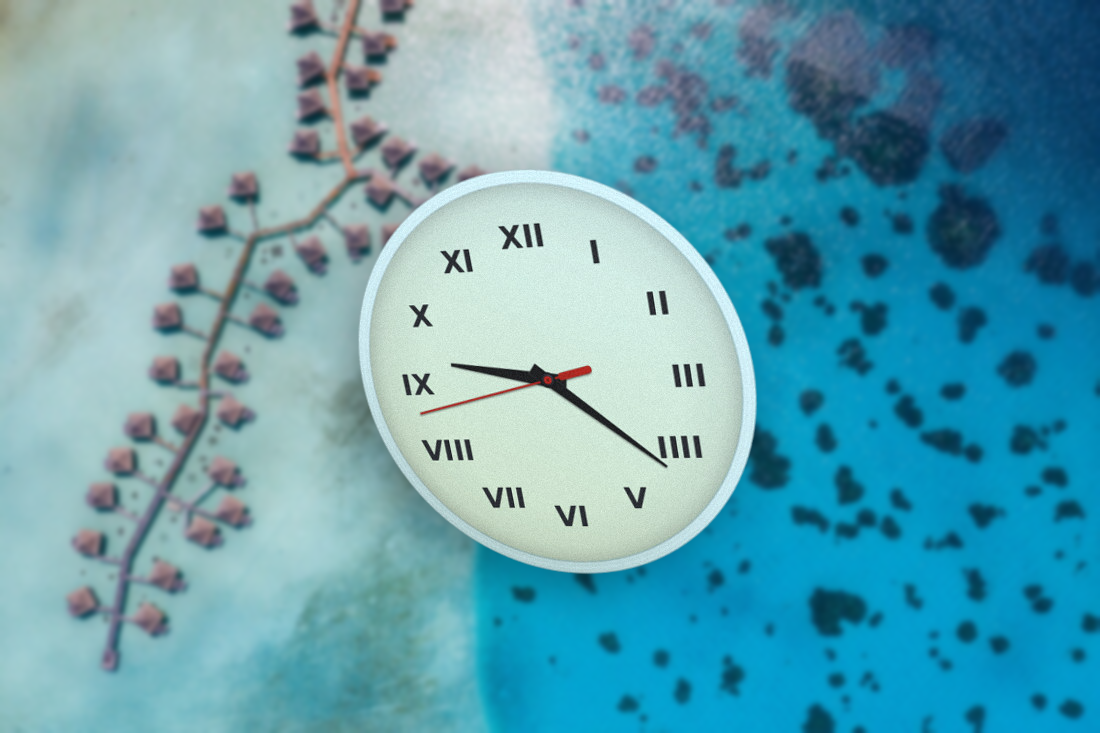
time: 9:21:43
